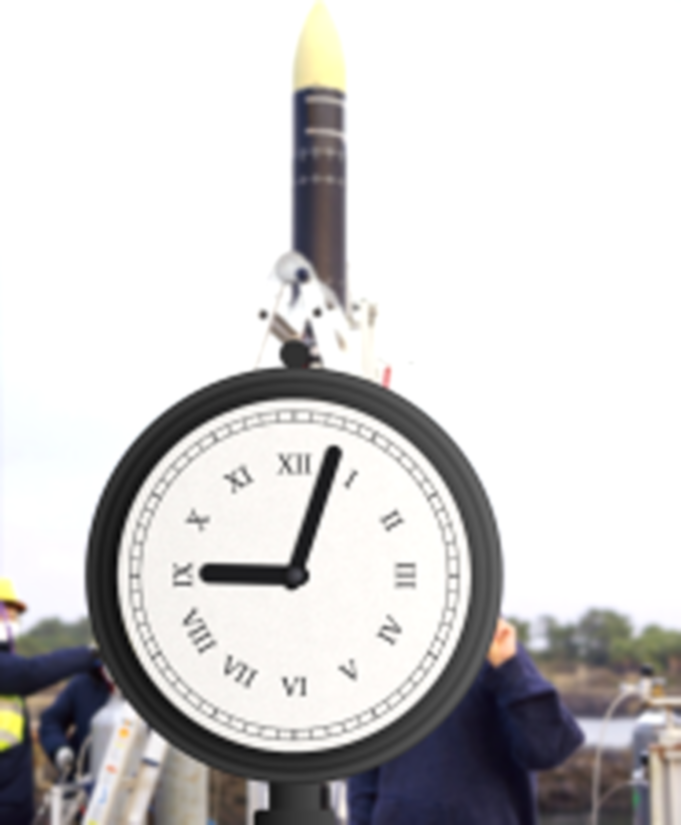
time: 9:03
